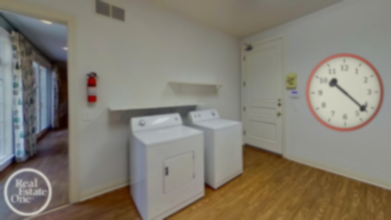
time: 10:22
